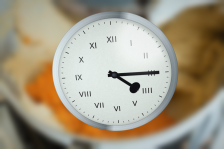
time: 4:15
